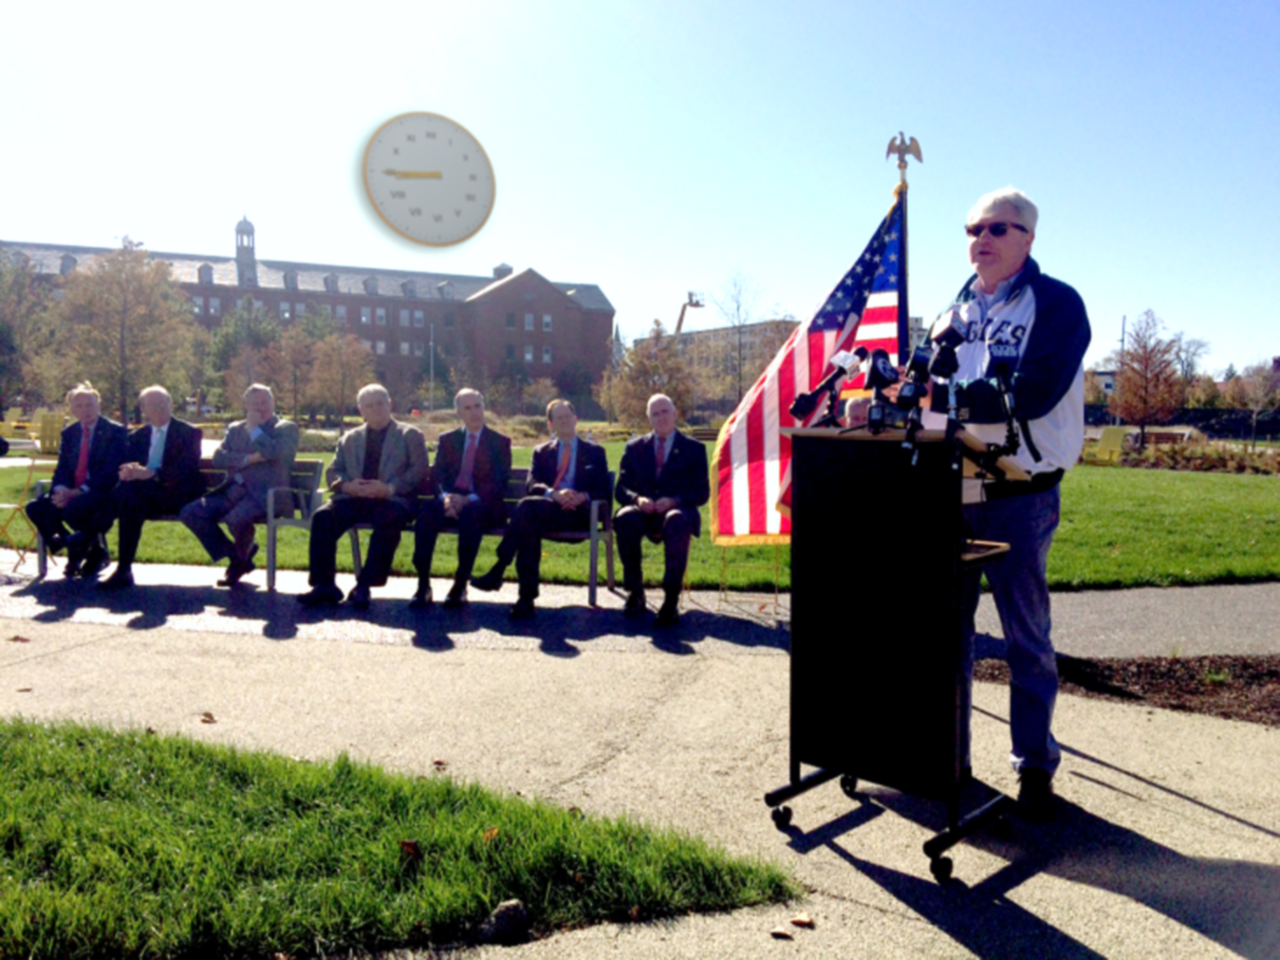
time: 8:45
